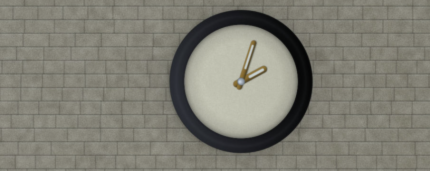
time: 2:03
